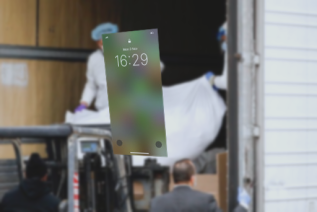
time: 16:29
